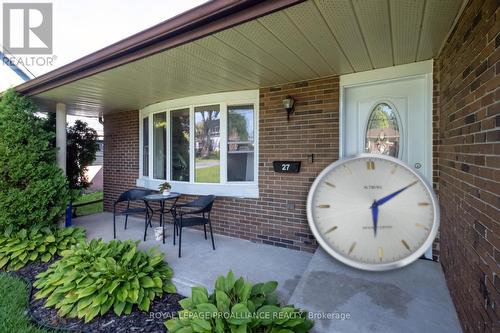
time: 6:10
